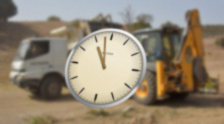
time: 10:58
